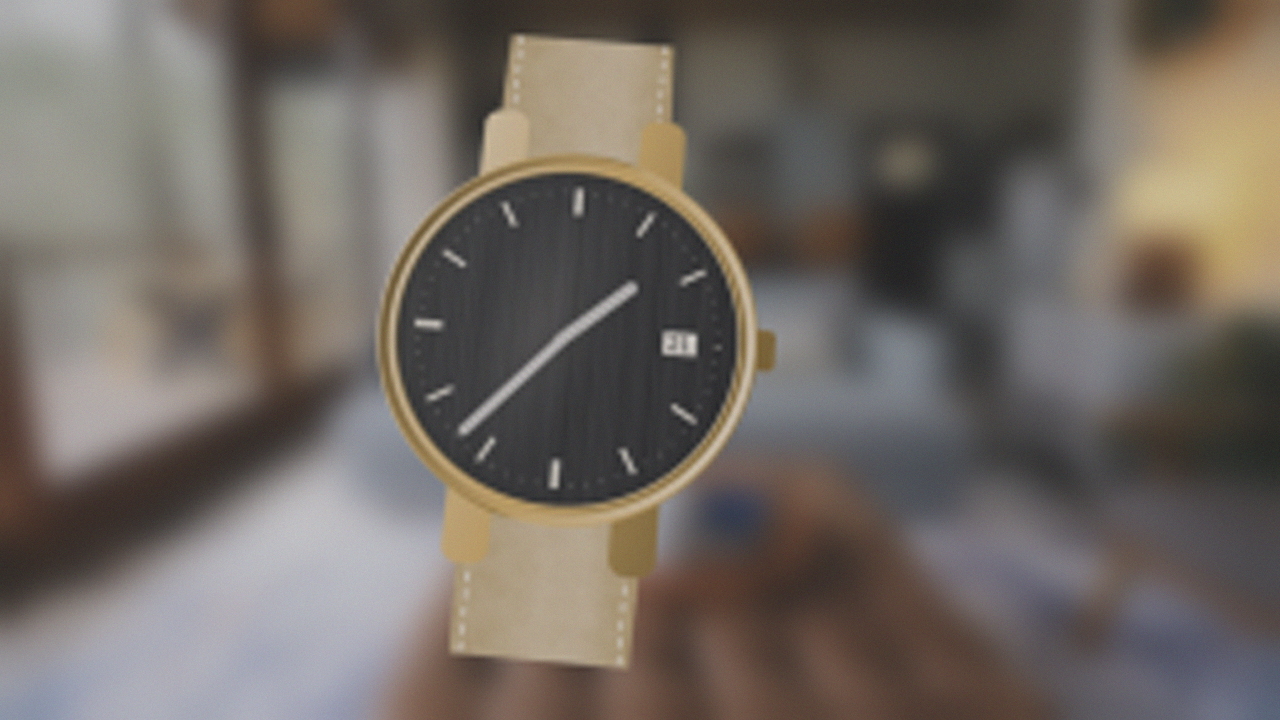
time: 1:37
